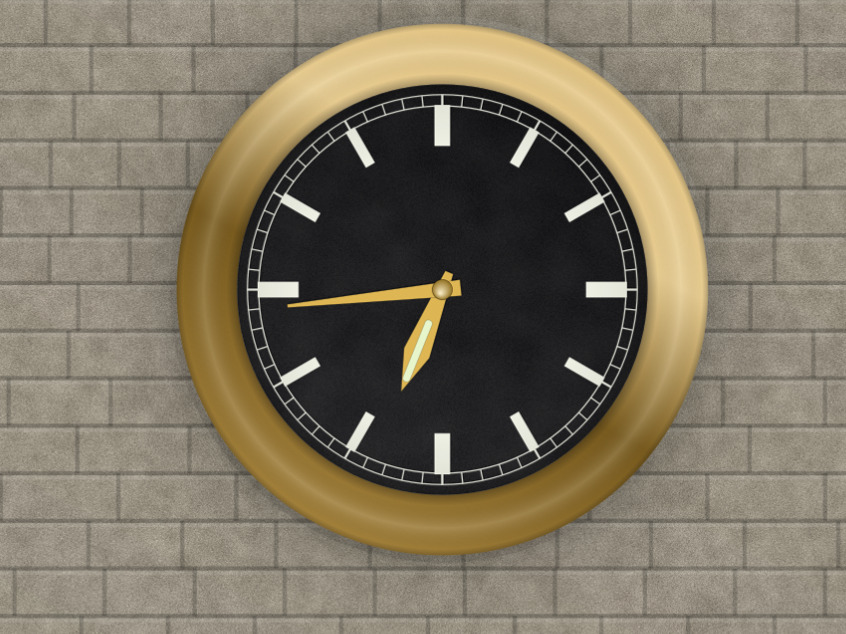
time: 6:44
